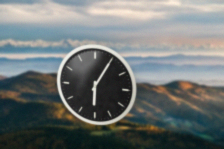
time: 6:05
